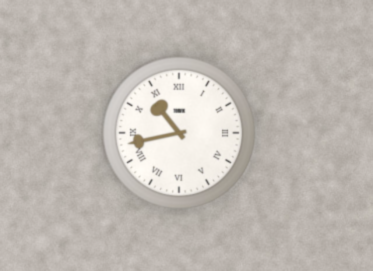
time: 10:43
